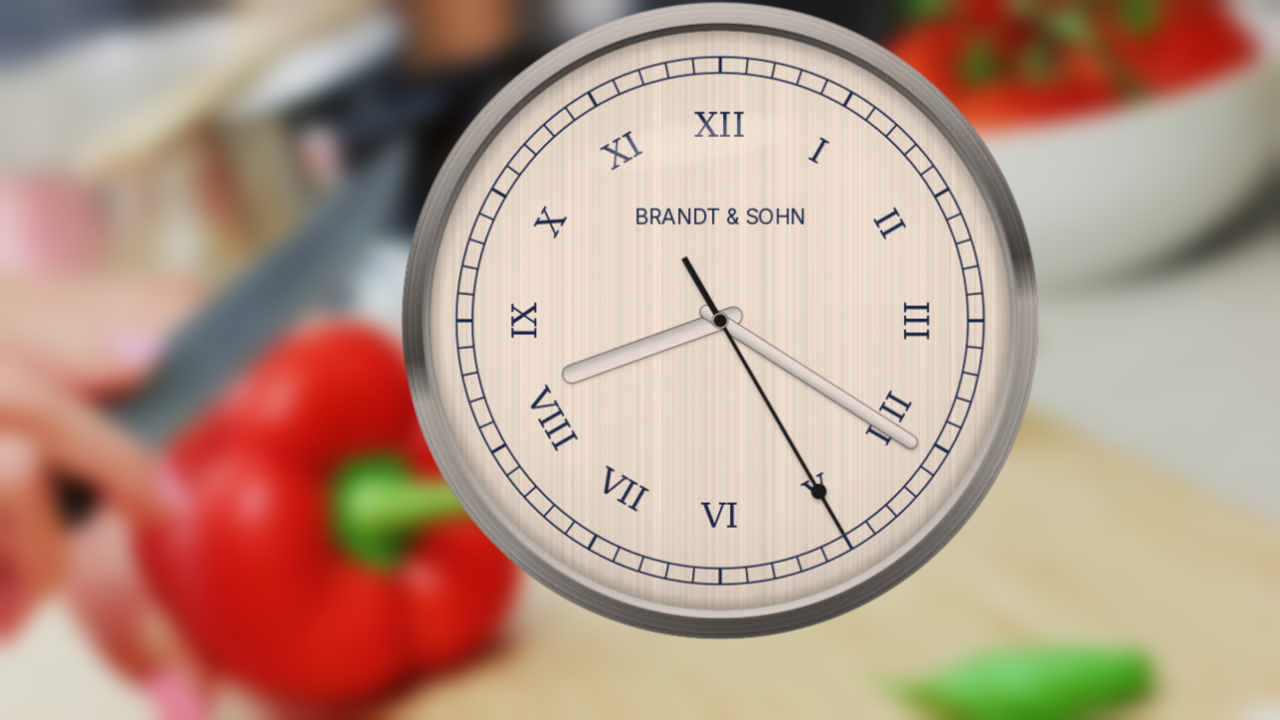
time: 8:20:25
